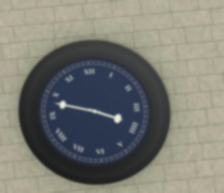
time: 3:48
